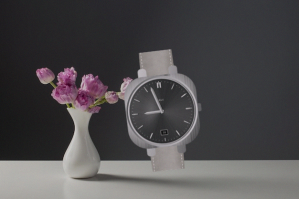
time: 8:57
